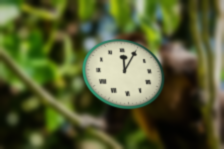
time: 12:05
